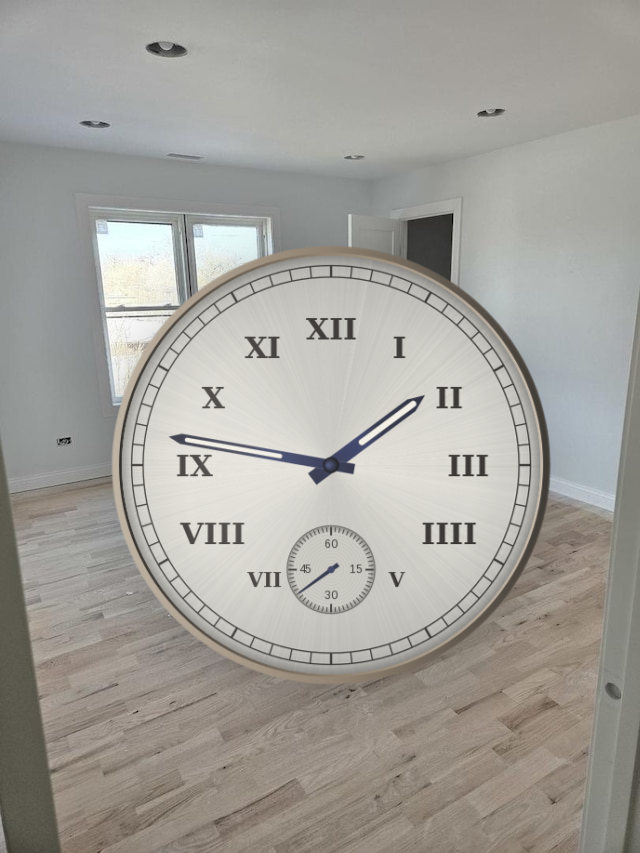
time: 1:46:39
